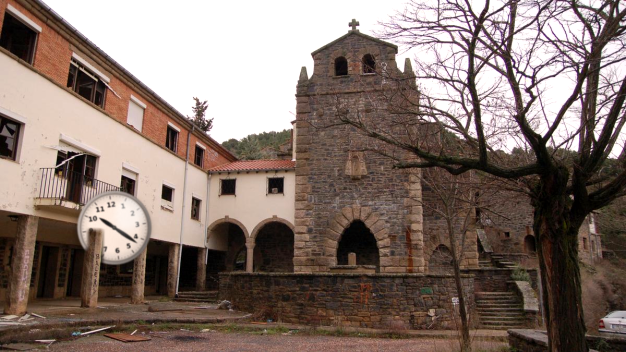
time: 10:22
